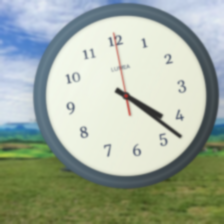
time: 4:23:00
